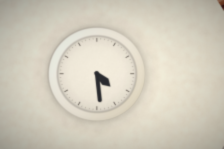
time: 4:29
